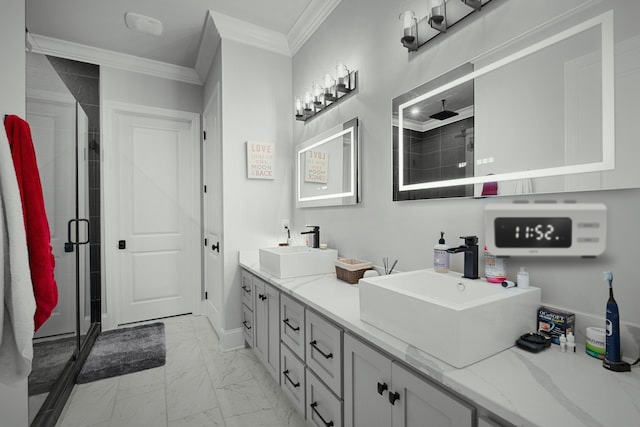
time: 11:52
